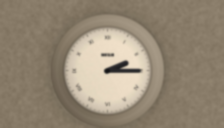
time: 2:15
